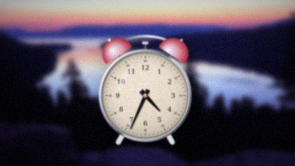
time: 4:34
